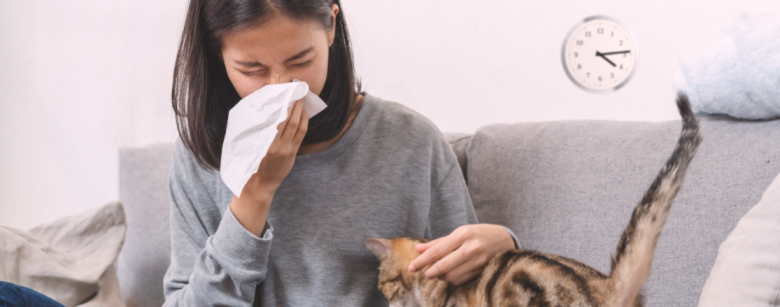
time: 4:14
